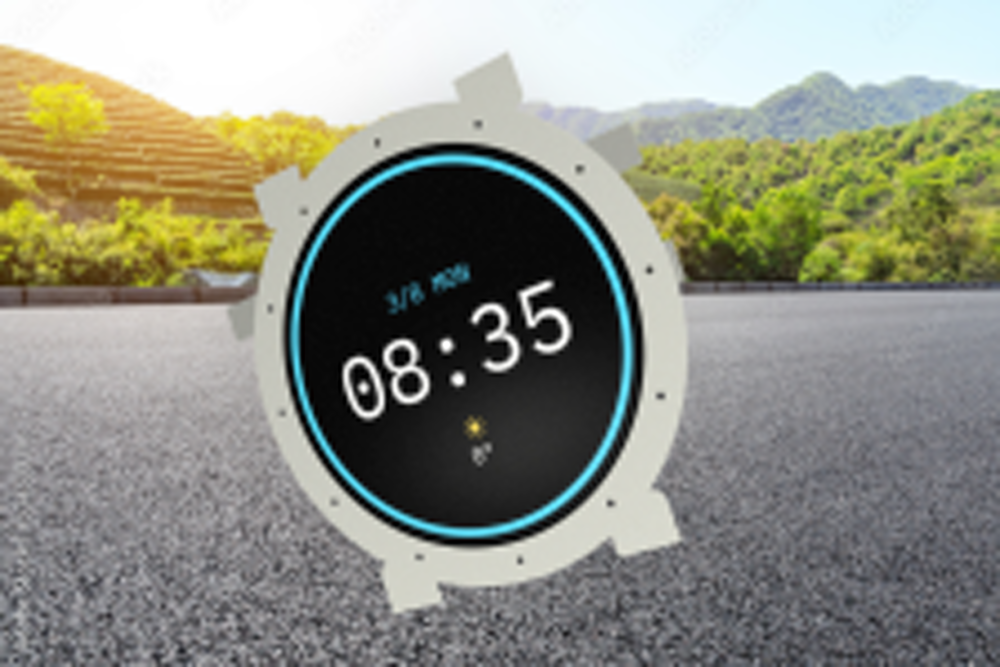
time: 8:35
